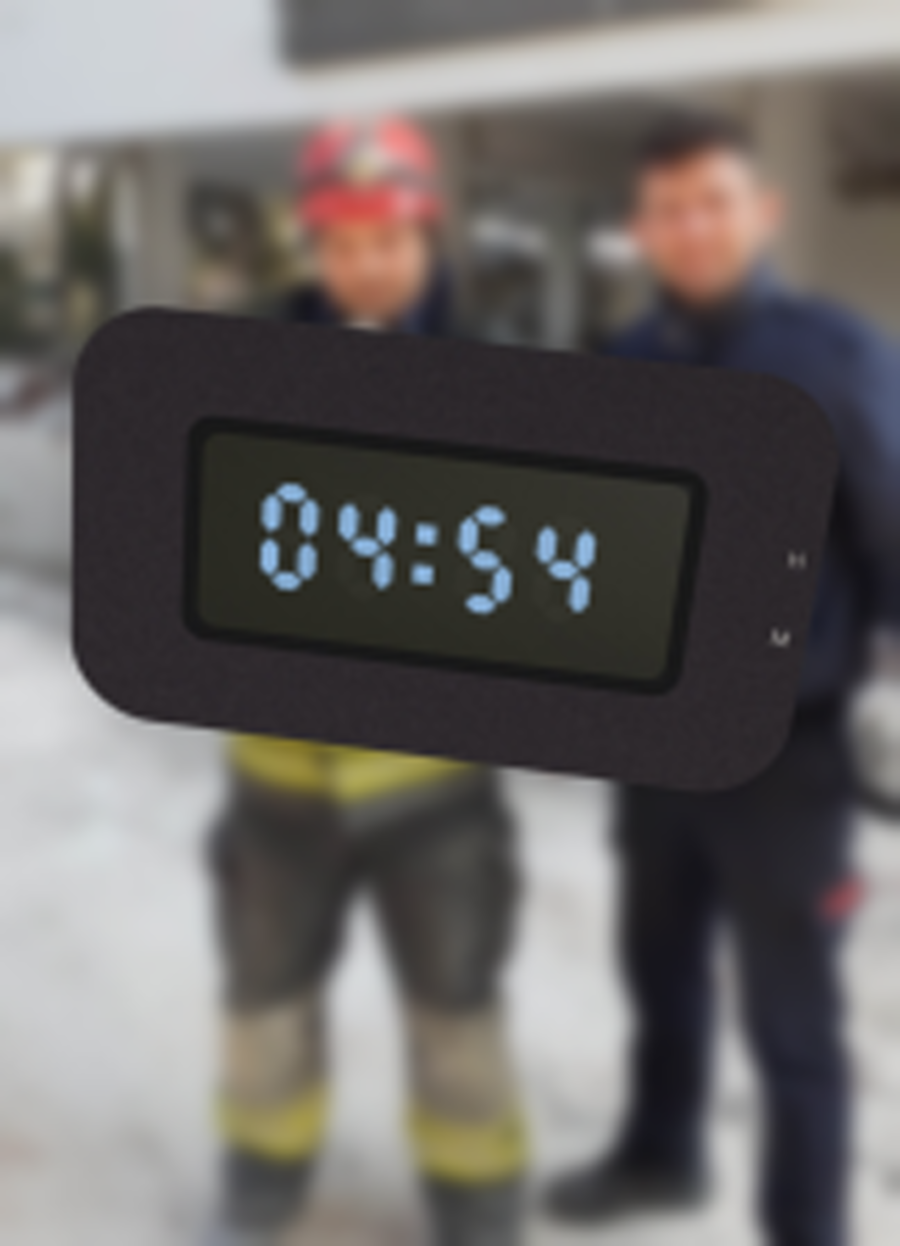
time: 4:54
